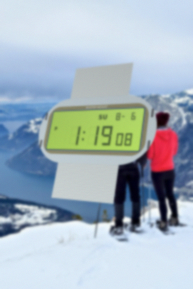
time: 1:19:08
